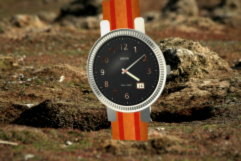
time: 4:09
